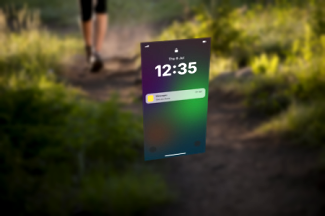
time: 12:35
